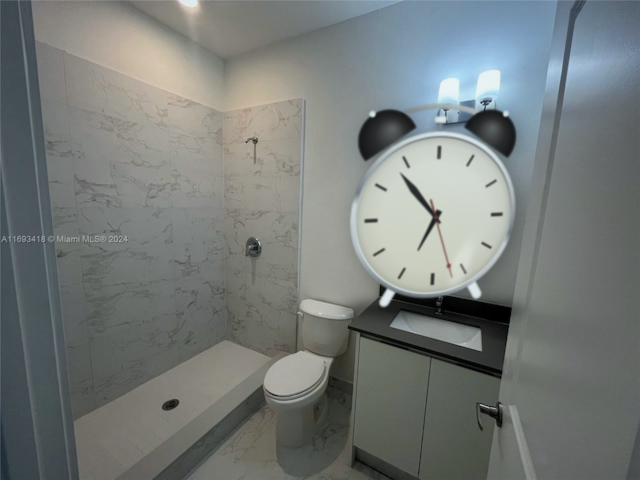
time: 6:53:27
